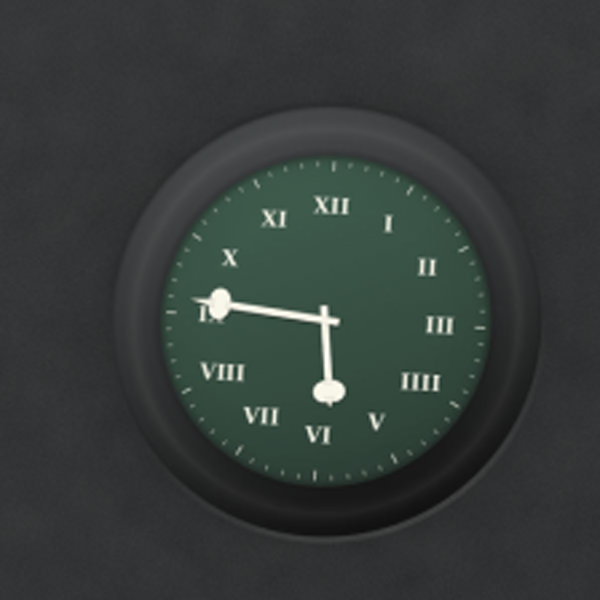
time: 5:46
